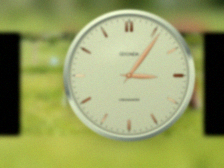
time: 3:06
